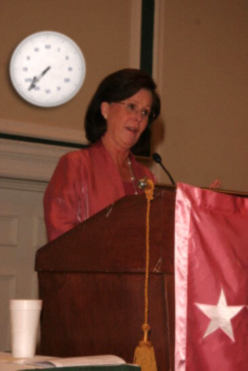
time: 7:37
